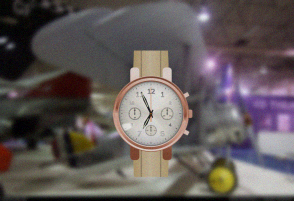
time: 6:56
